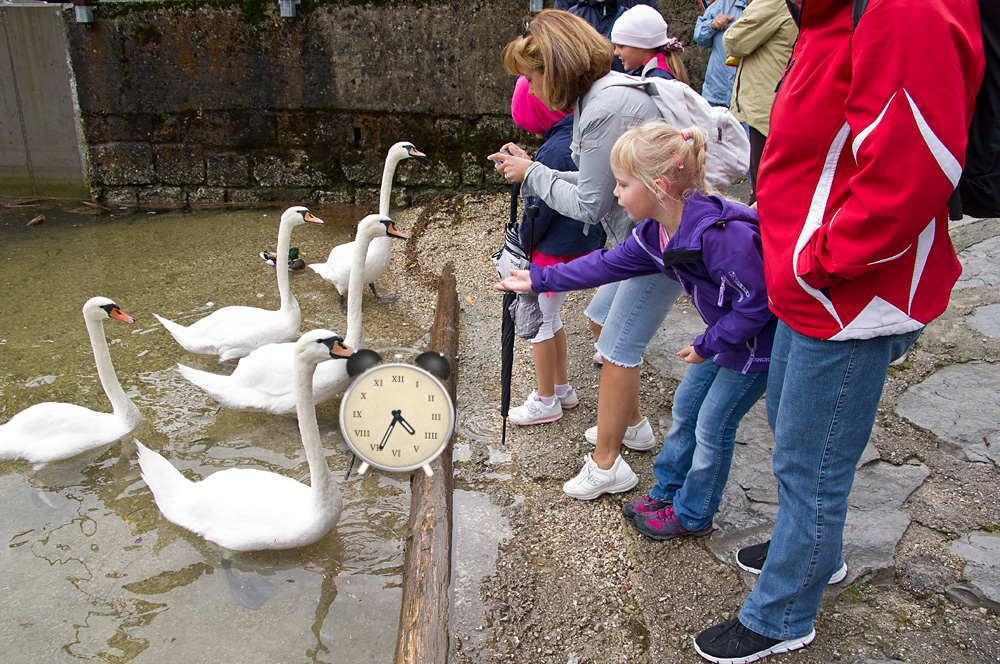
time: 4:34
